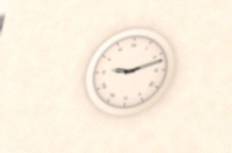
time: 9:12
